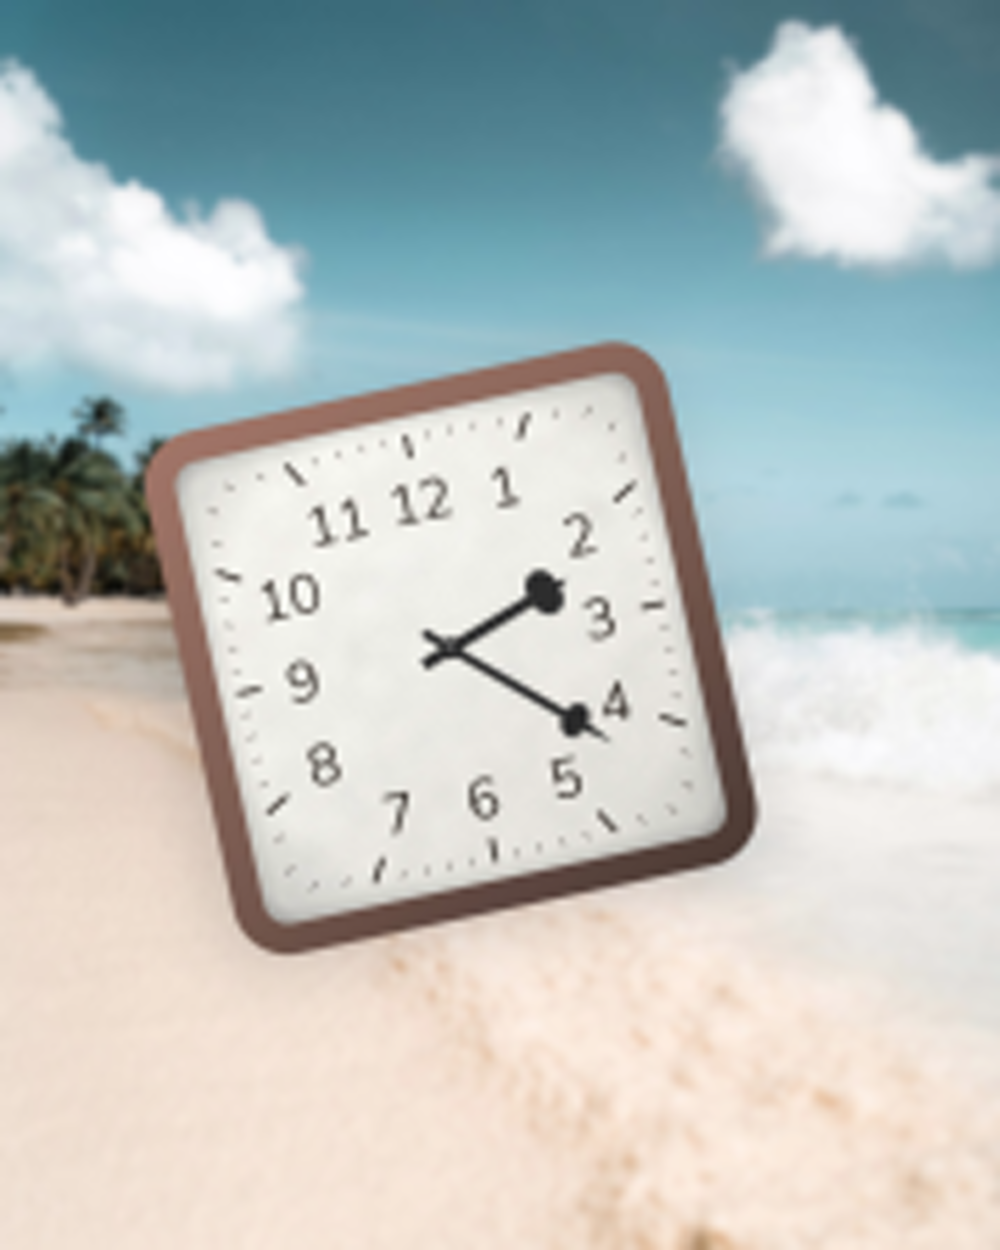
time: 2:22
